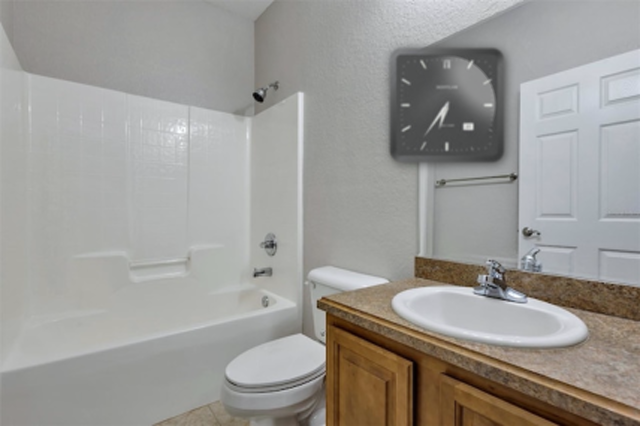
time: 6:36
